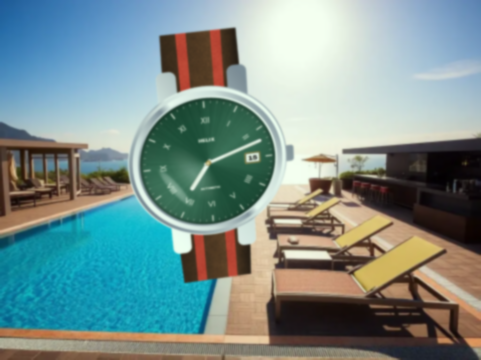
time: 7:12
